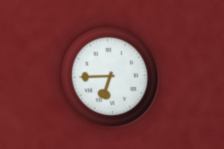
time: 6:45
